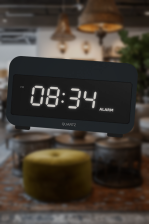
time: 8:34
